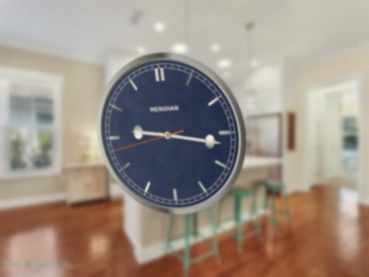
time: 9:16:43
